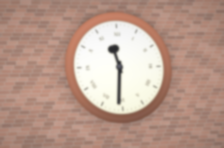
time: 11:31
